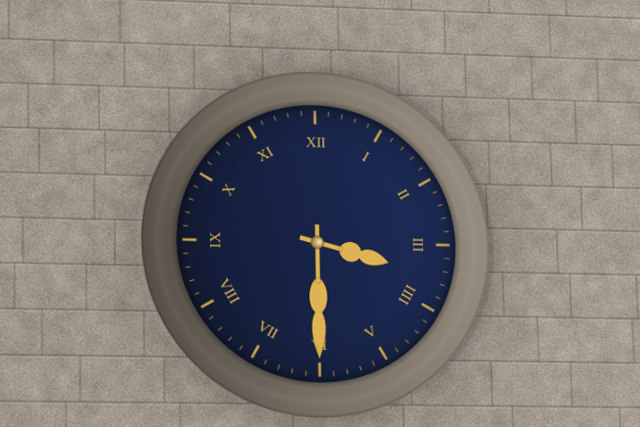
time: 3:30
